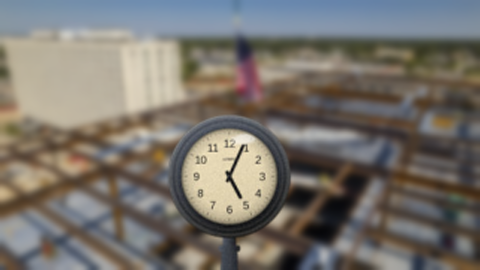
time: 5:04
